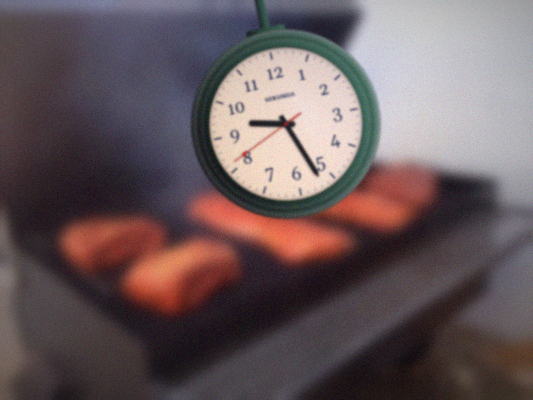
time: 9:26:41
